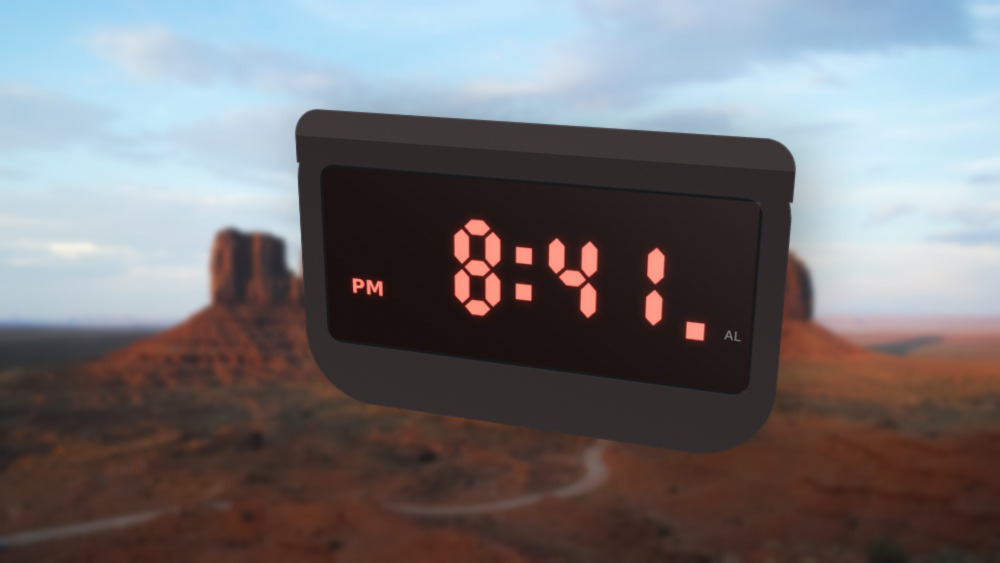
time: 8:41
